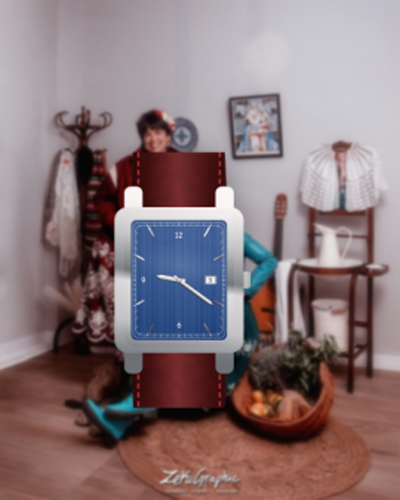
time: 9:21
